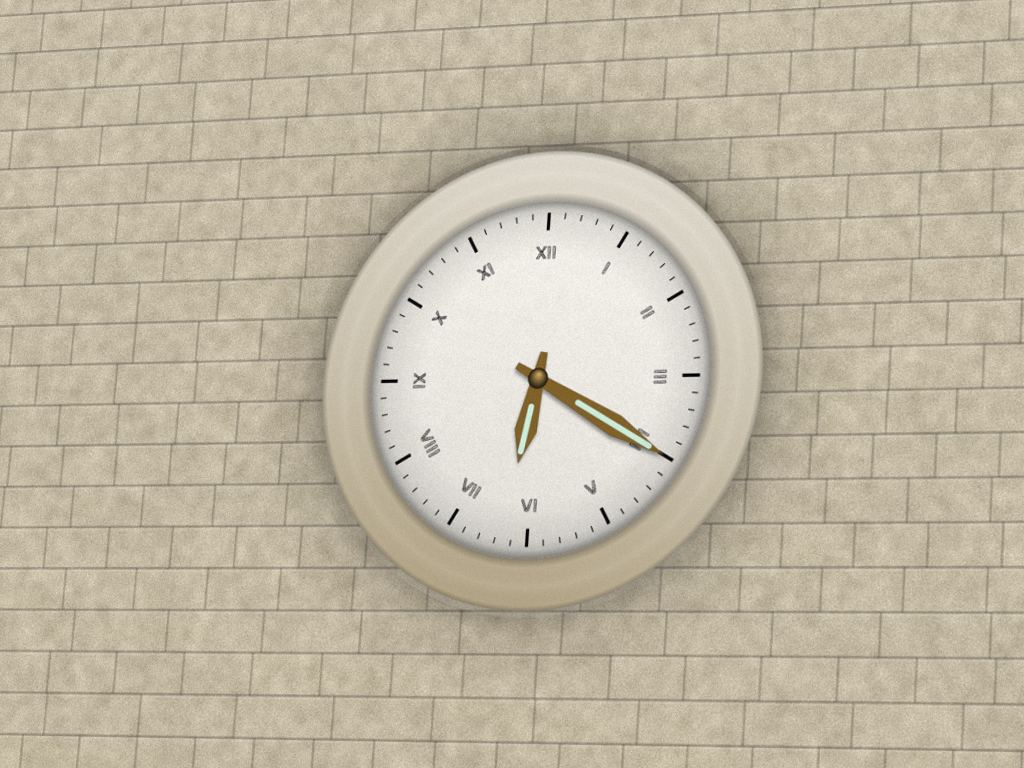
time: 6:20
